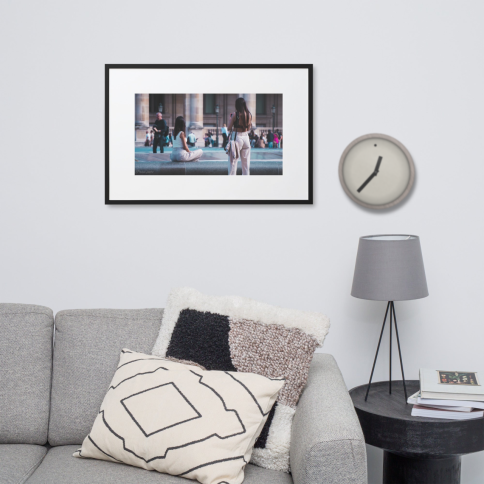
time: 12:37
